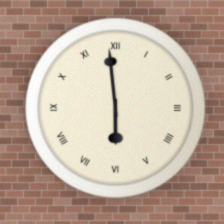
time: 5:59
